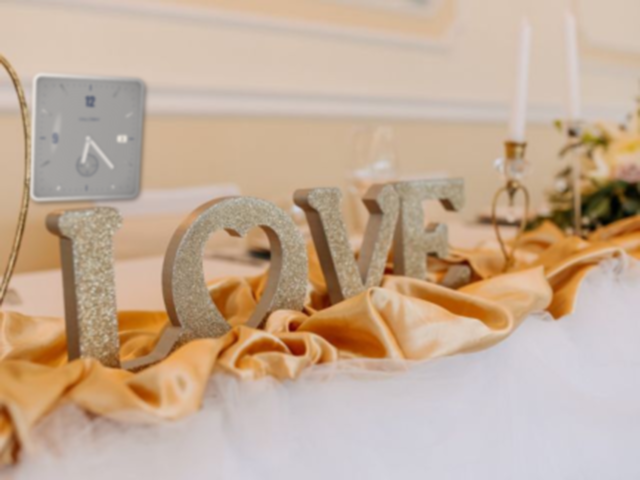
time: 6:23
